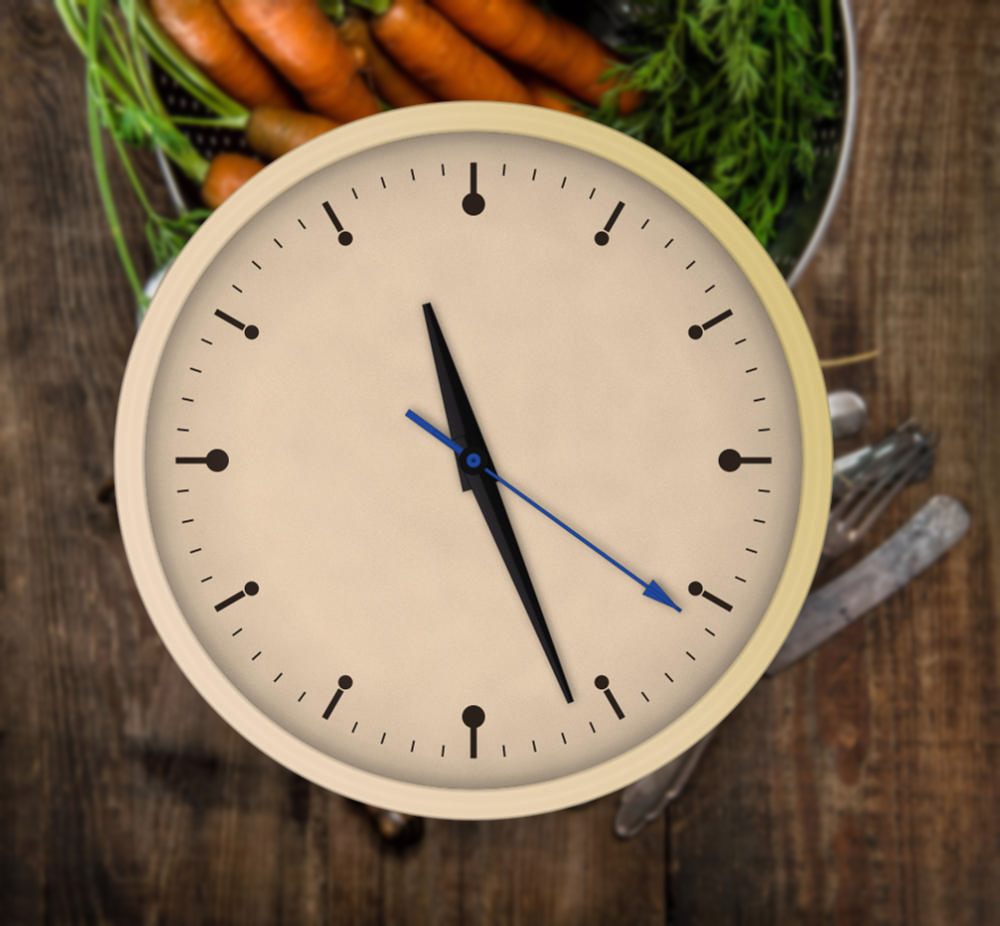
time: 11:26:21
